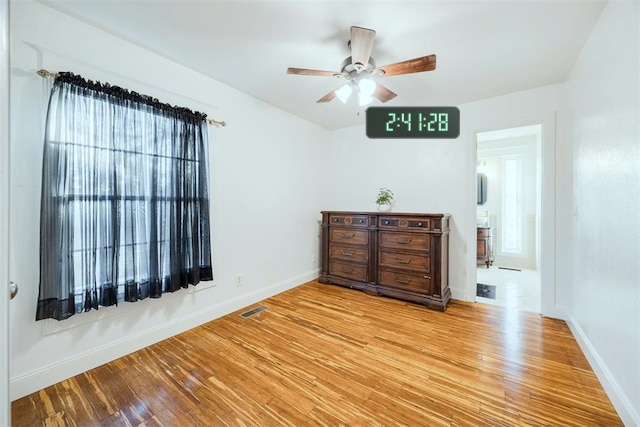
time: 2:41:28
